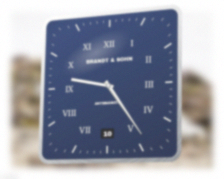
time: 9:24
